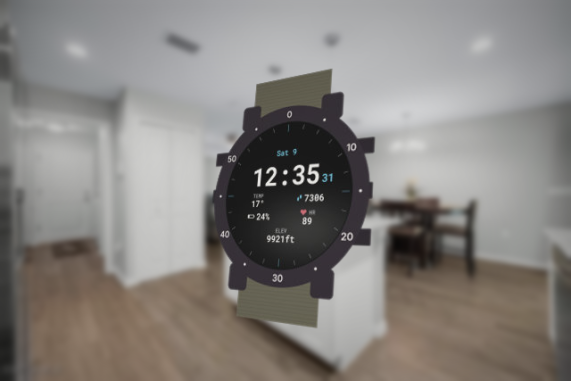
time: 12:35:31
